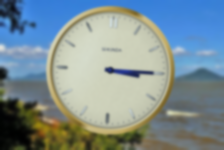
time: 3:15
